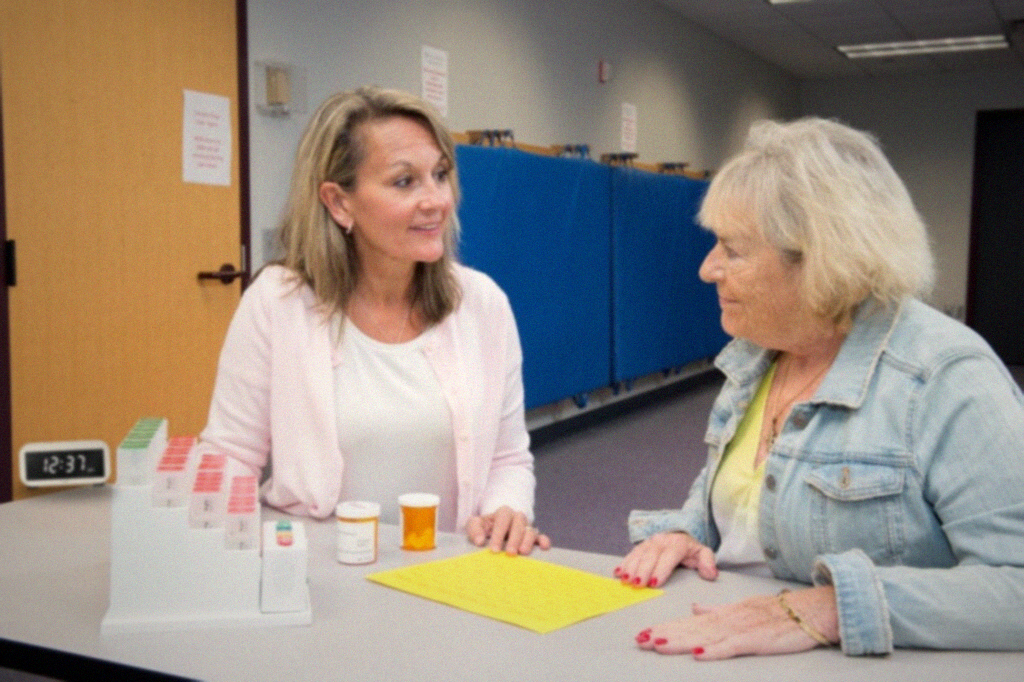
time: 12:37
